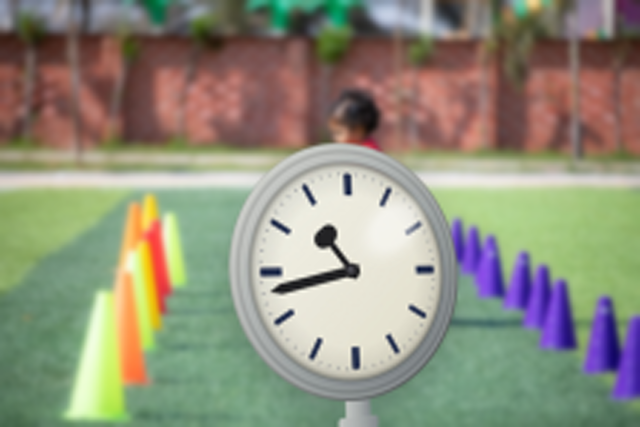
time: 10:43
